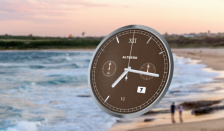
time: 7:16
